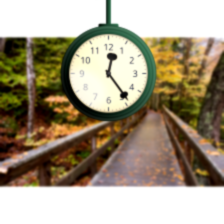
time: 12:24
